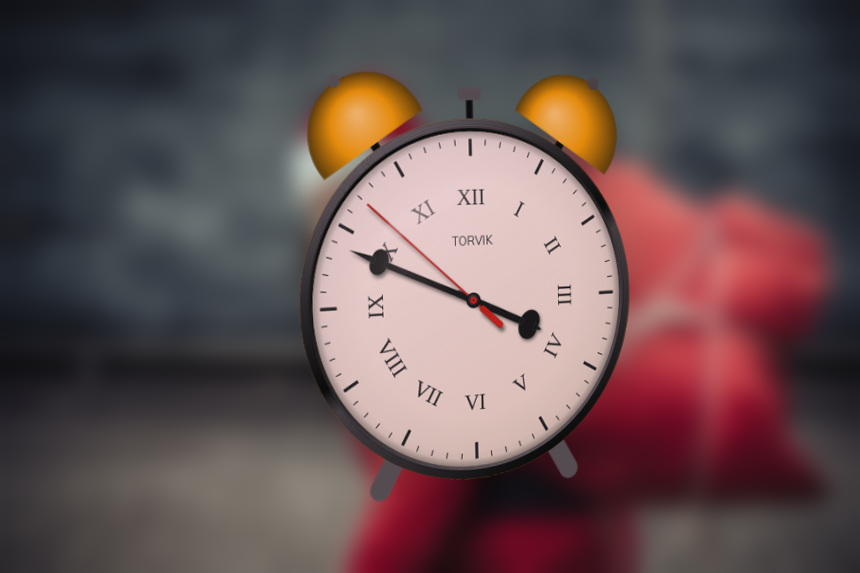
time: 3:48:52
